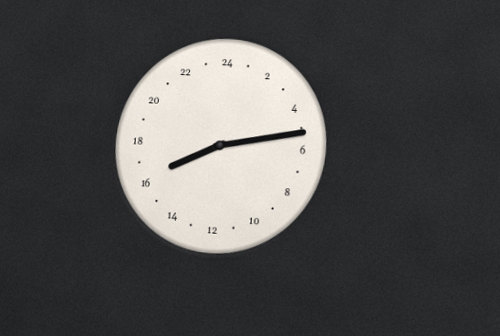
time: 16:13
